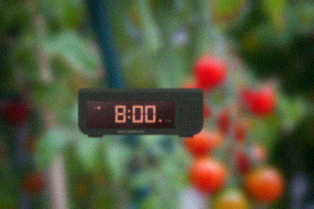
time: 8:00
